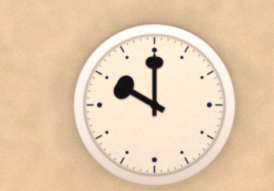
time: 10:00
